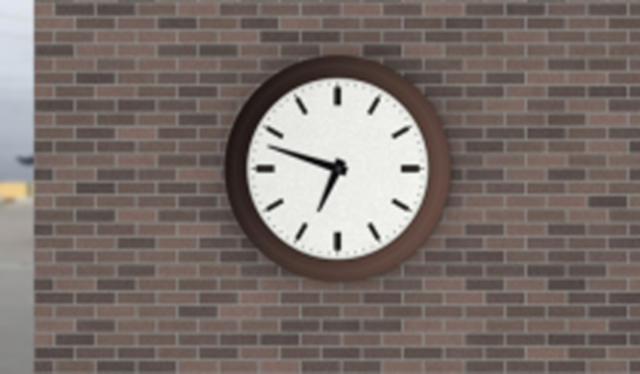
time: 6:48
